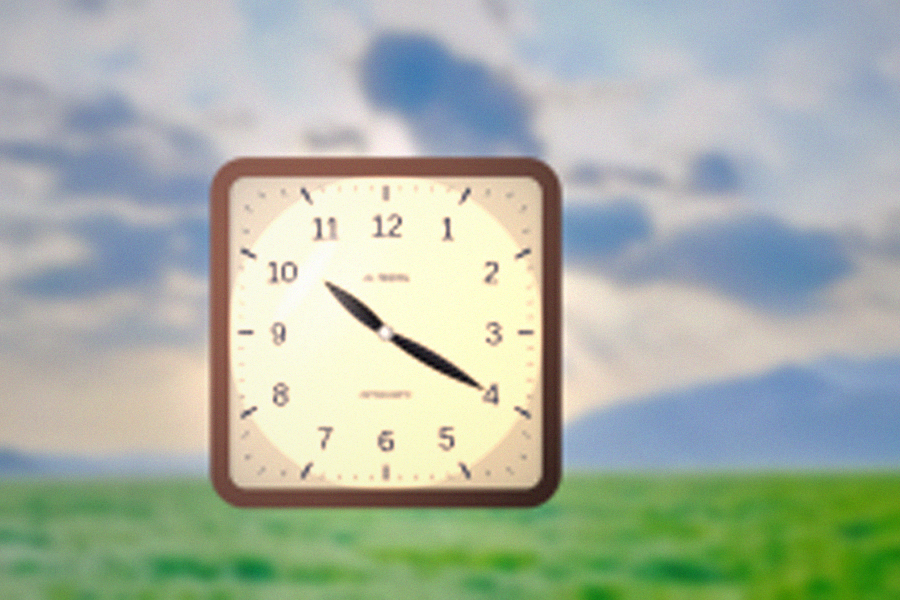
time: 10:20
